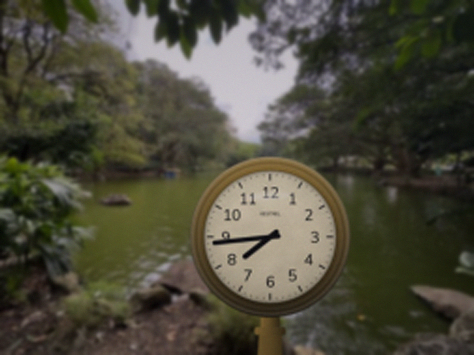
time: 7:44
